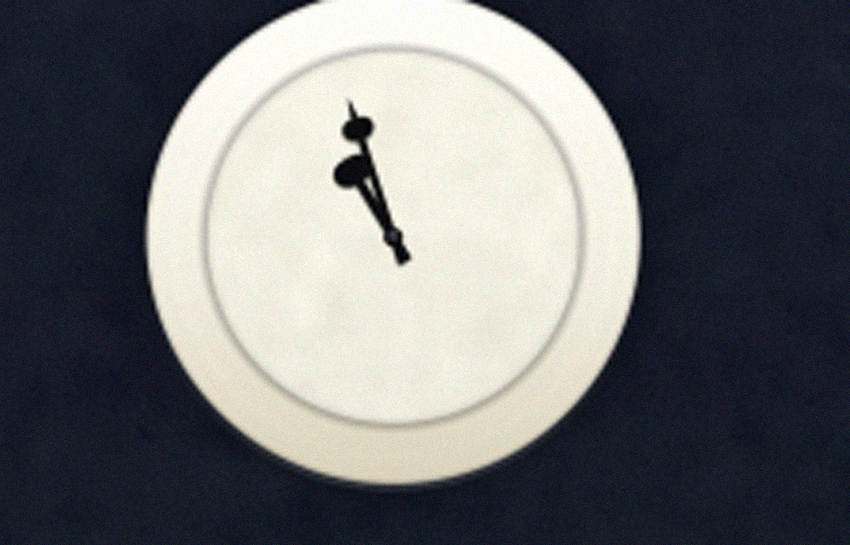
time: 10:57
